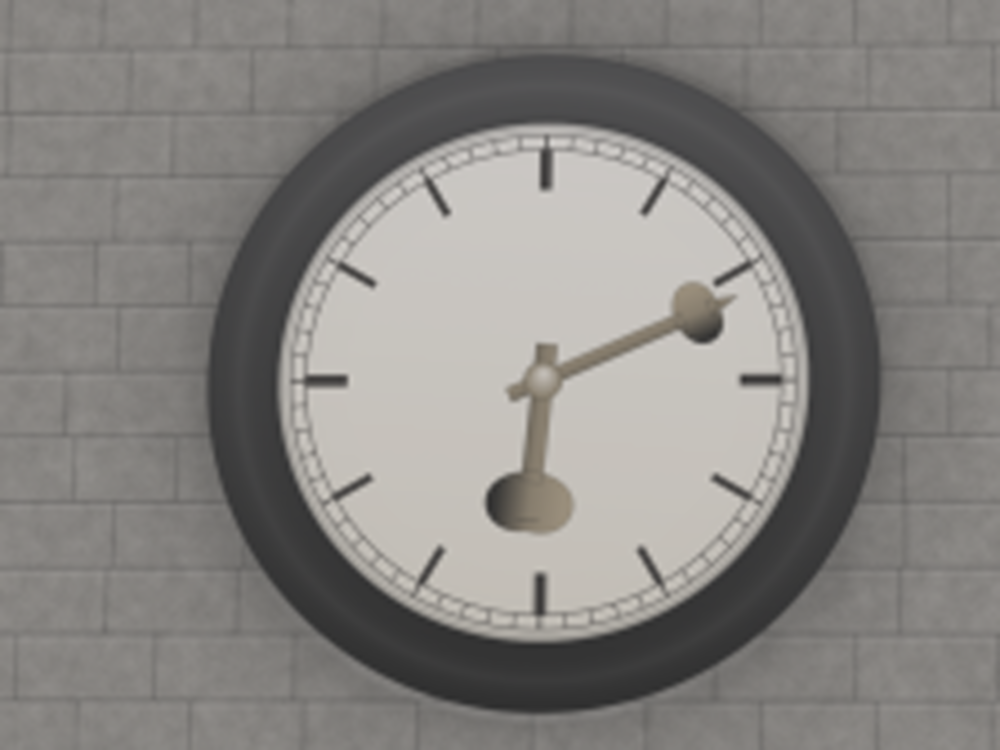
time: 6:11
